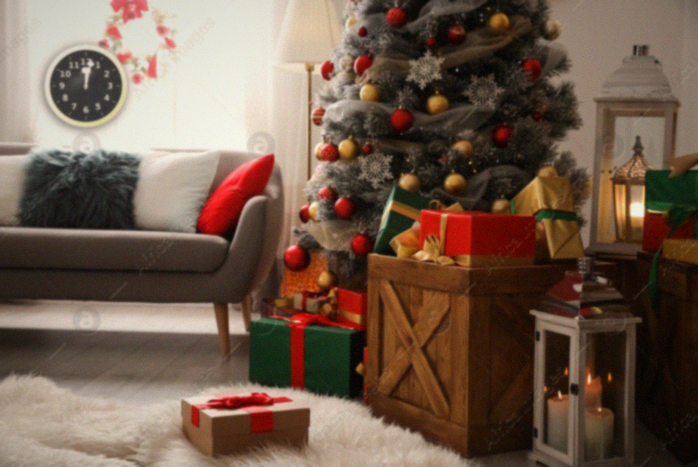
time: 12:02
